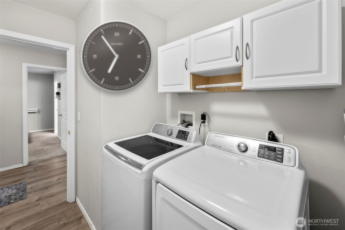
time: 6:54
